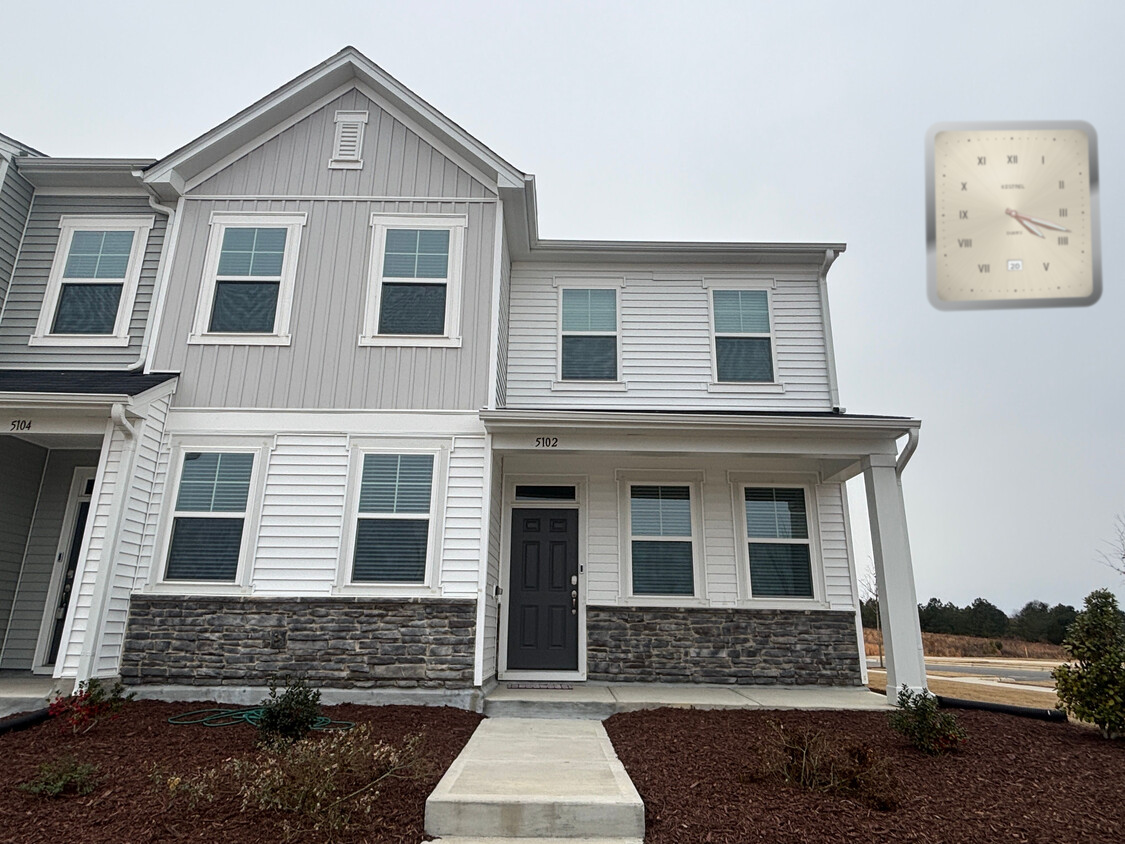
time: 4:18
